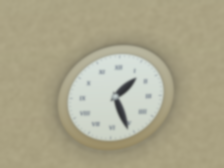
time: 1:26
